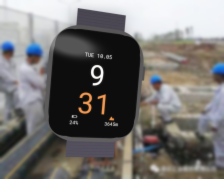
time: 9:31
